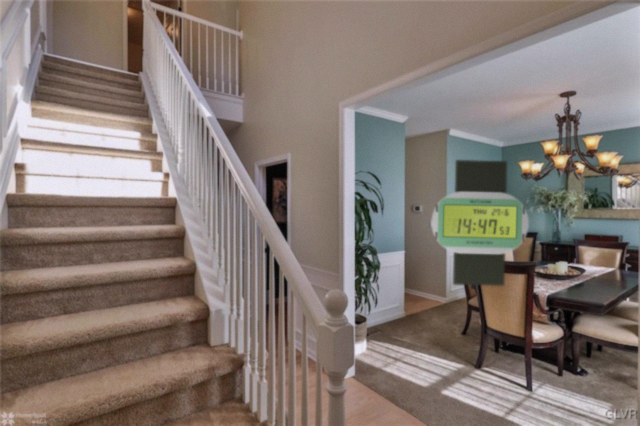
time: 14:47
